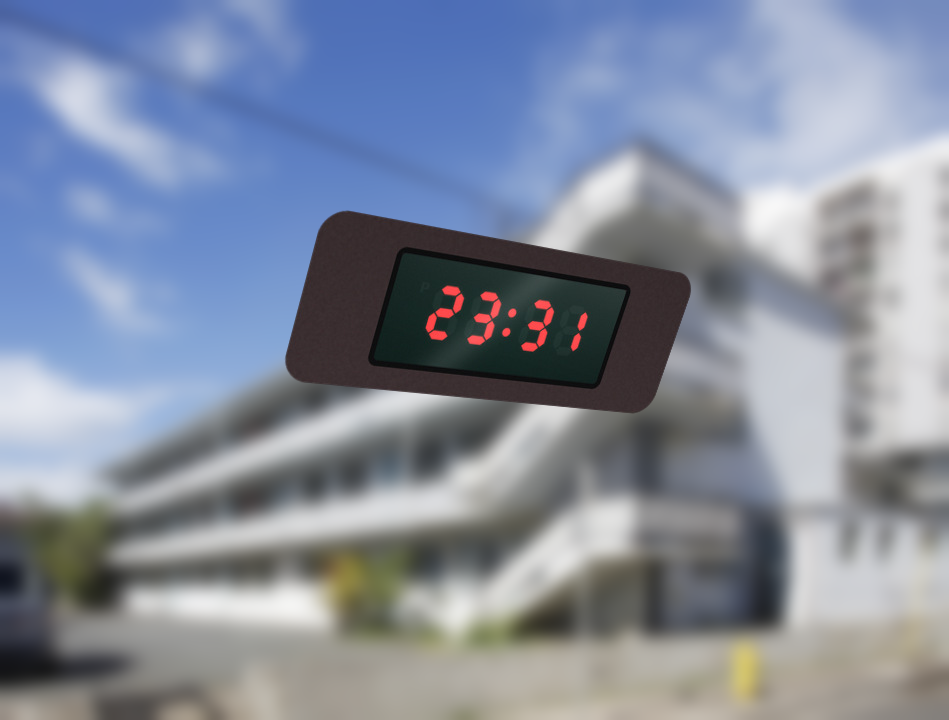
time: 23:31
